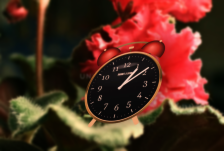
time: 1:09
